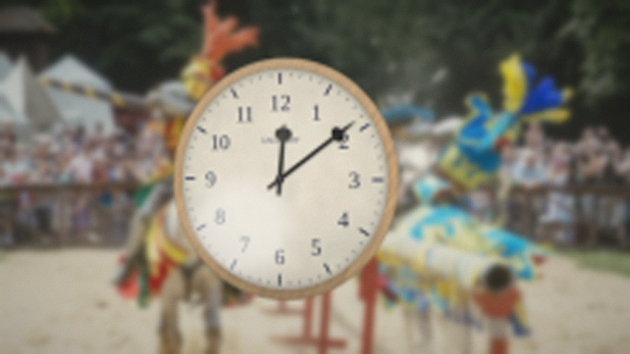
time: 12:09
